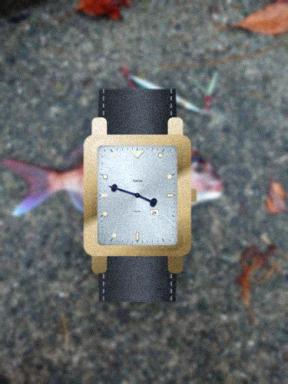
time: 3:48
